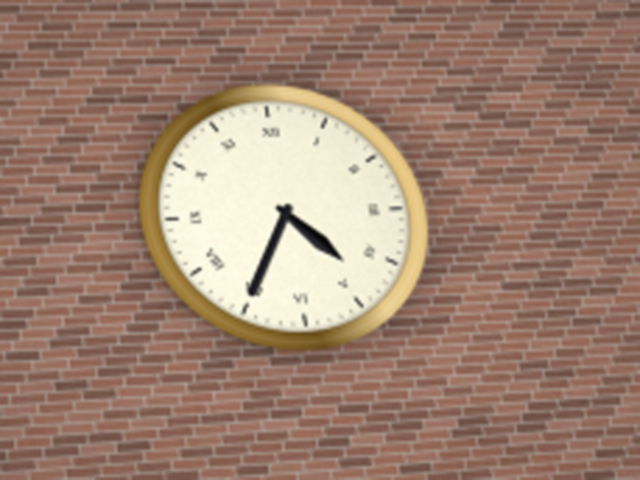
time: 4:35
